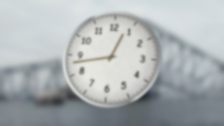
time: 12:43
